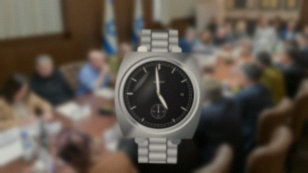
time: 4:59
